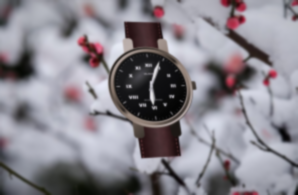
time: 6:04
